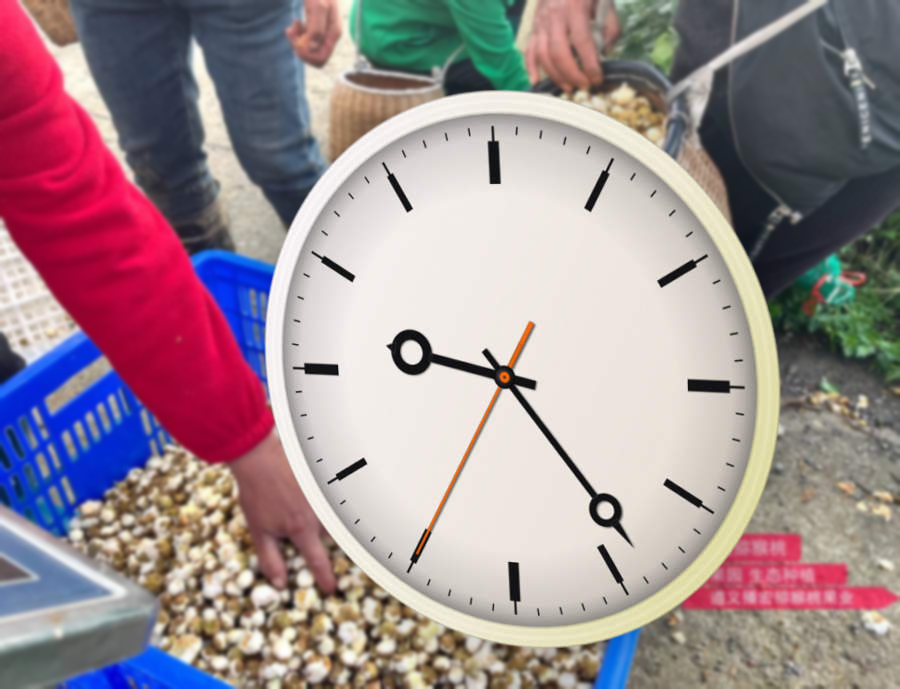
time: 9:23:35
